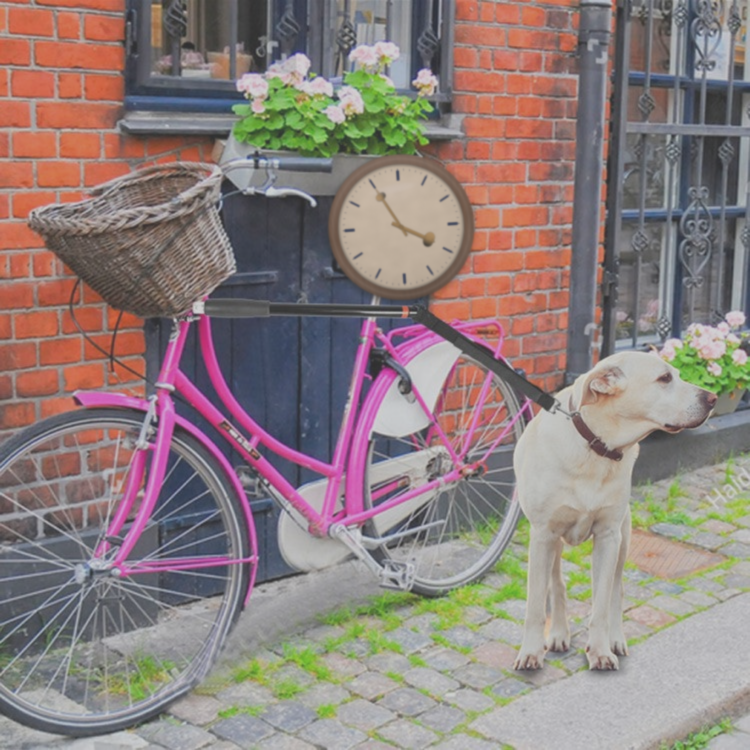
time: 3:55
